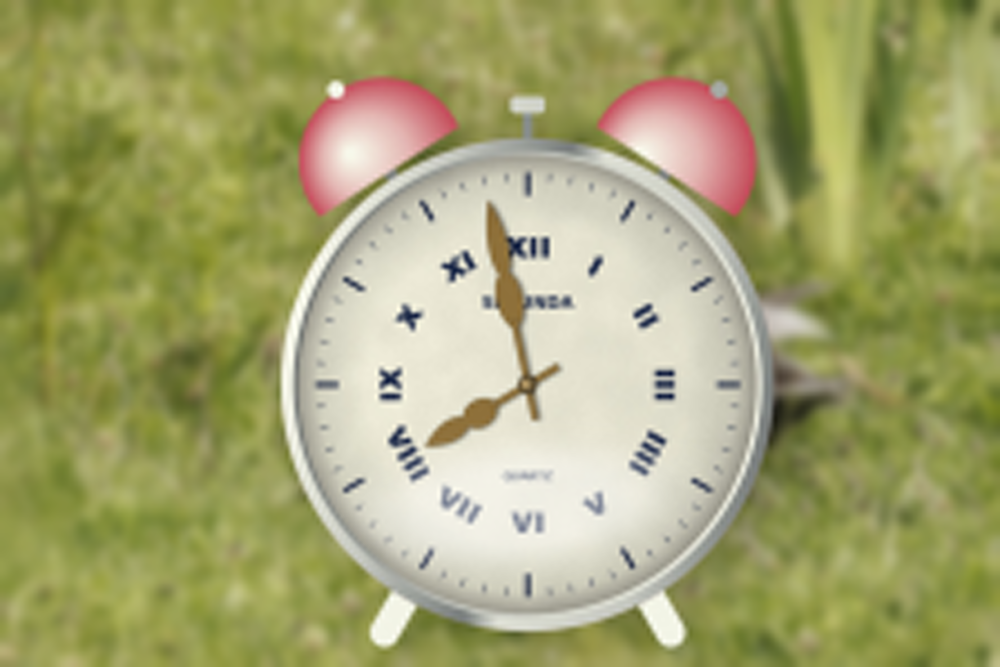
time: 7:58
